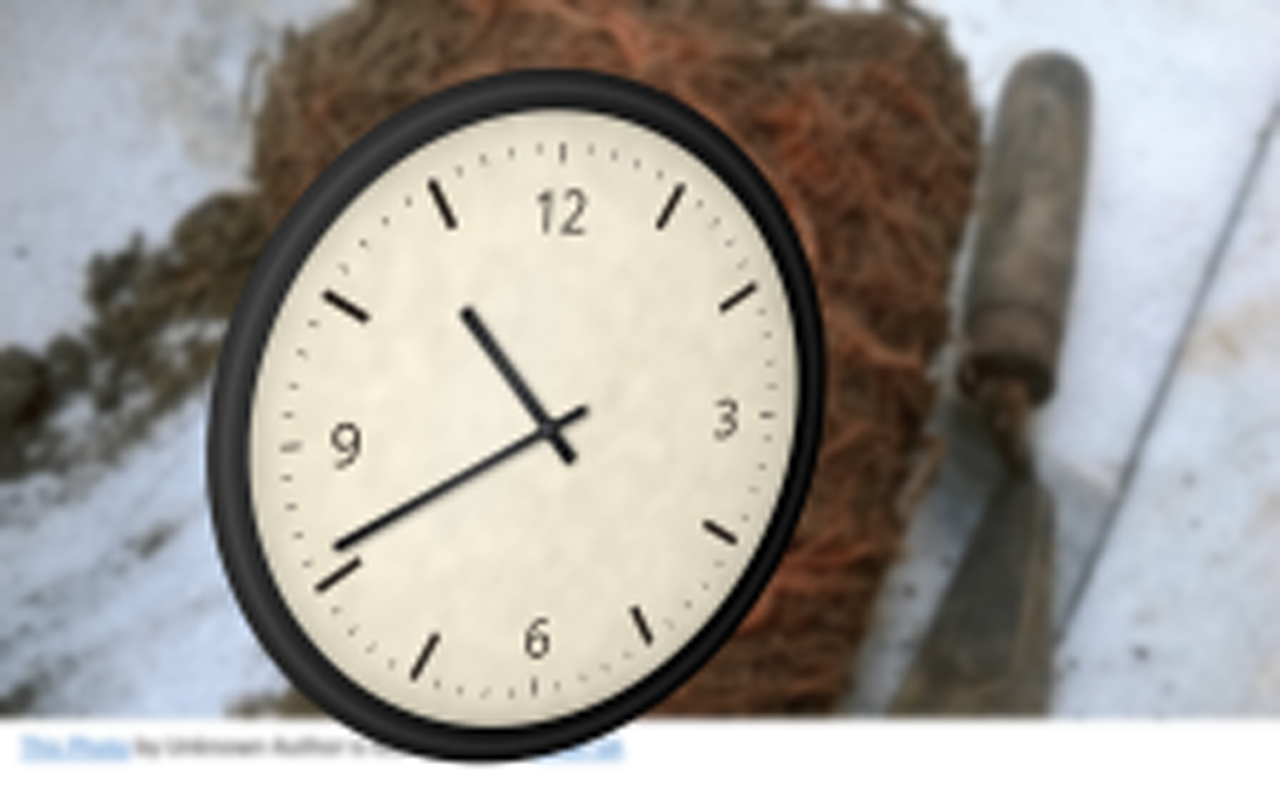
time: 10:41
